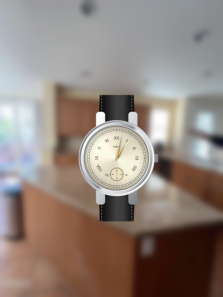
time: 1:02
